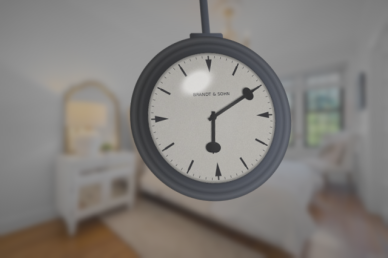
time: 6:10
